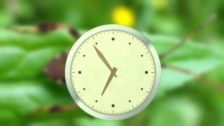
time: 6:54
